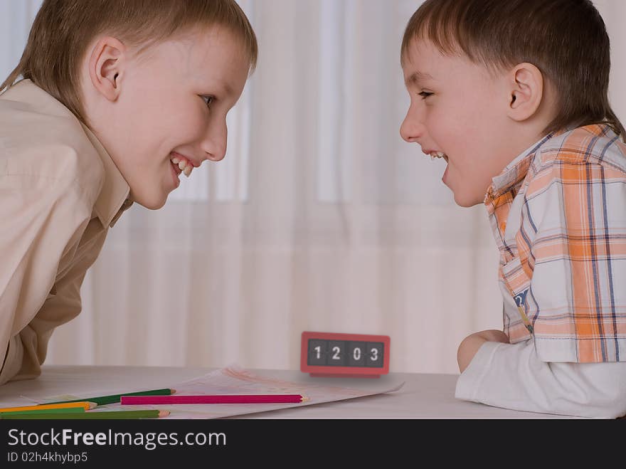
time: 12:03
